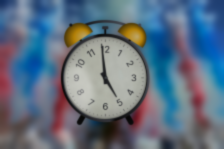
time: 4:59
